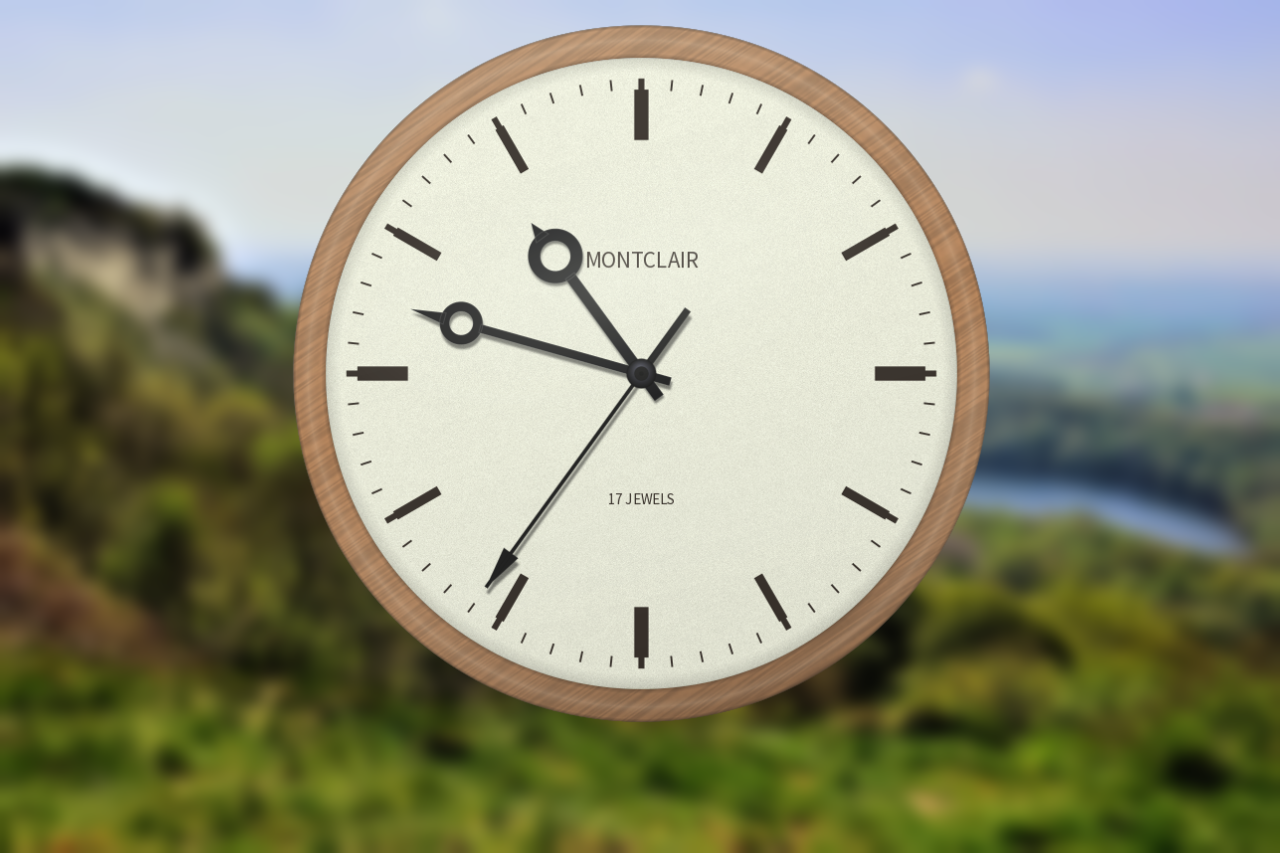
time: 10:47:36
